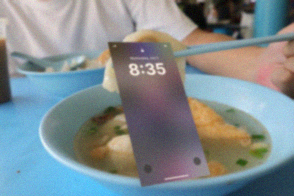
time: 8:35
